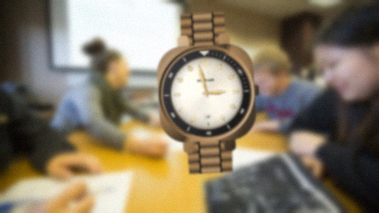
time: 2:58
